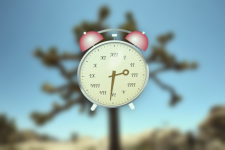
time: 2:31
